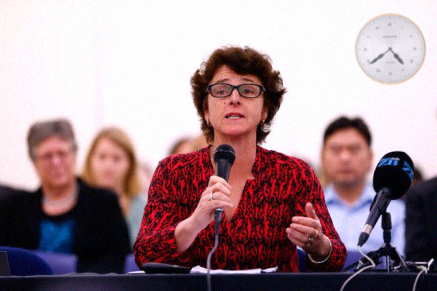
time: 4:39
